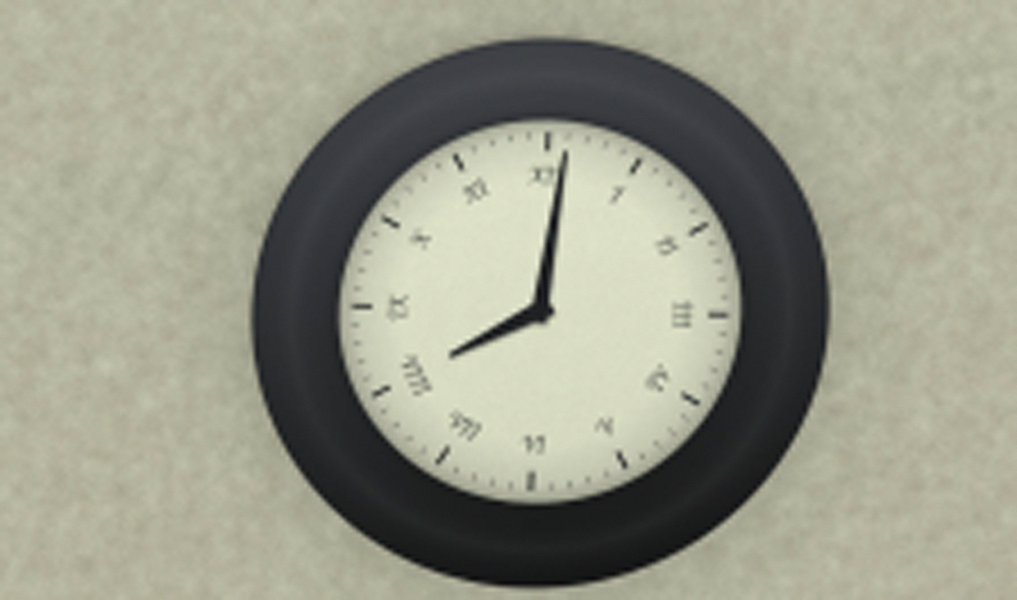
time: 8:01
